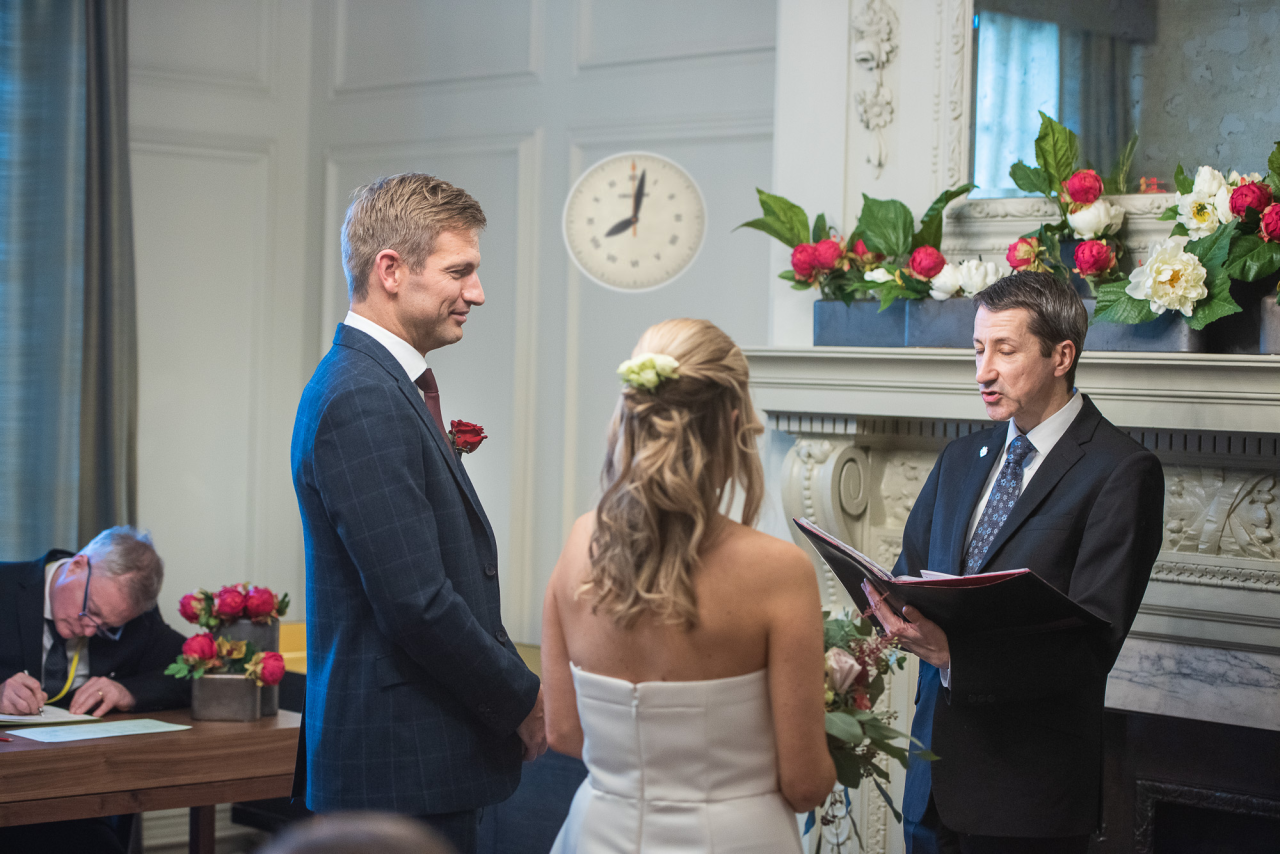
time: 8:02:00
